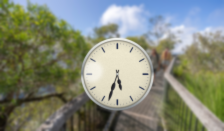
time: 5:33
